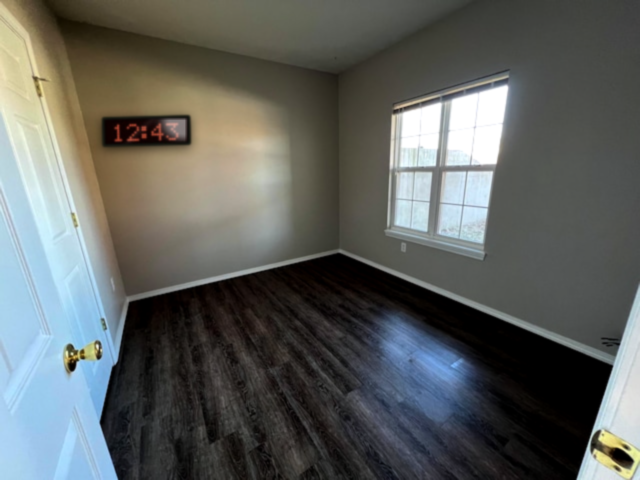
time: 12:43
